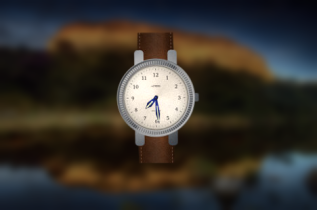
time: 7:29
